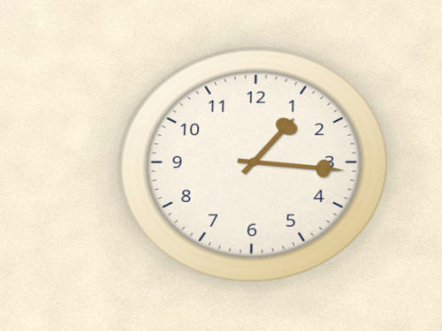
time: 1:16
